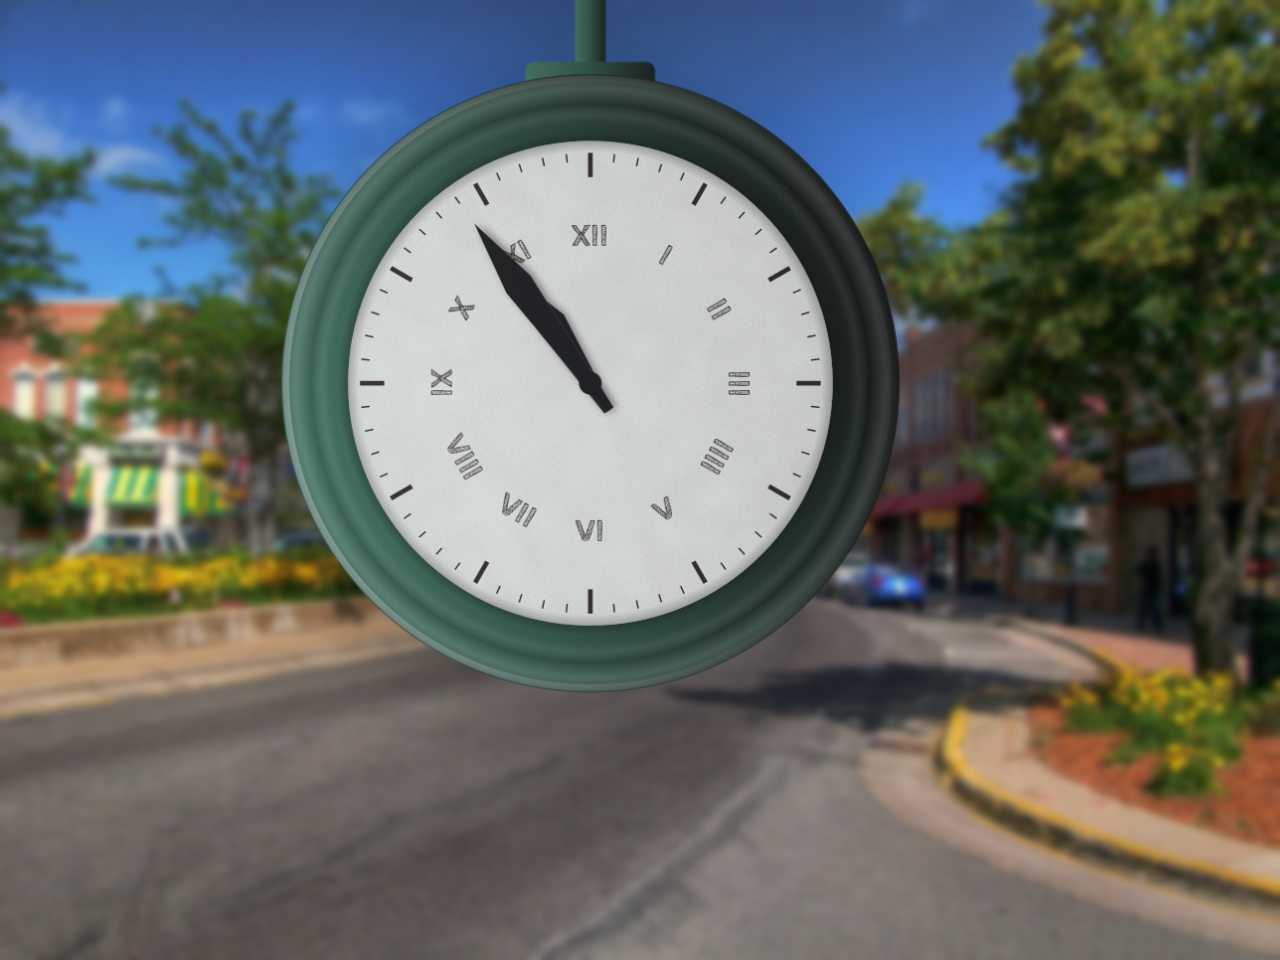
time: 10:54
